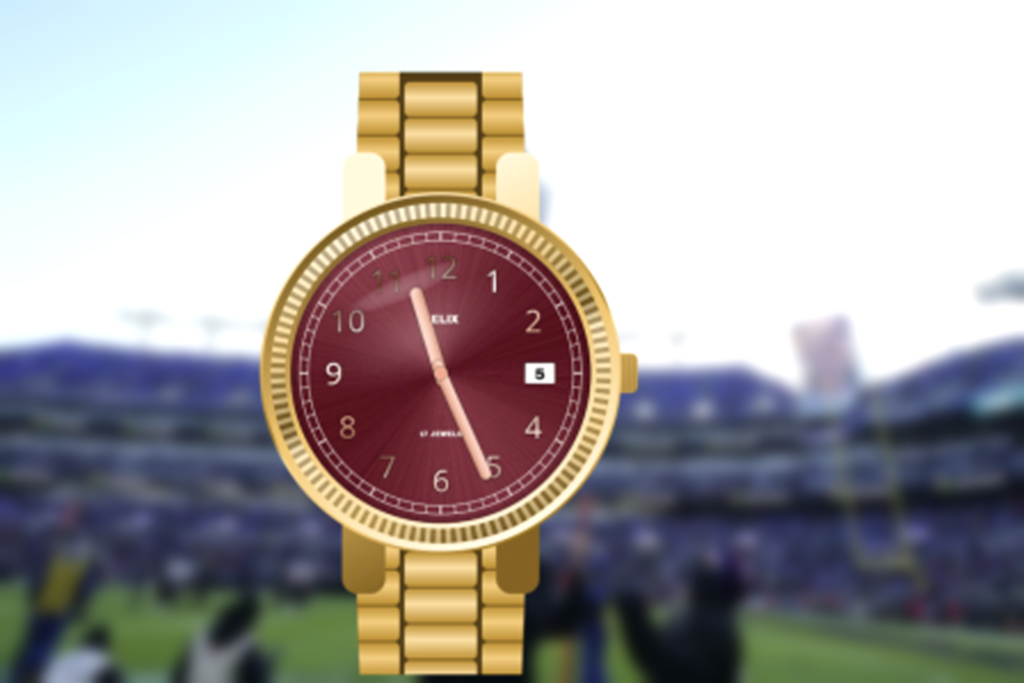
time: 11:26
